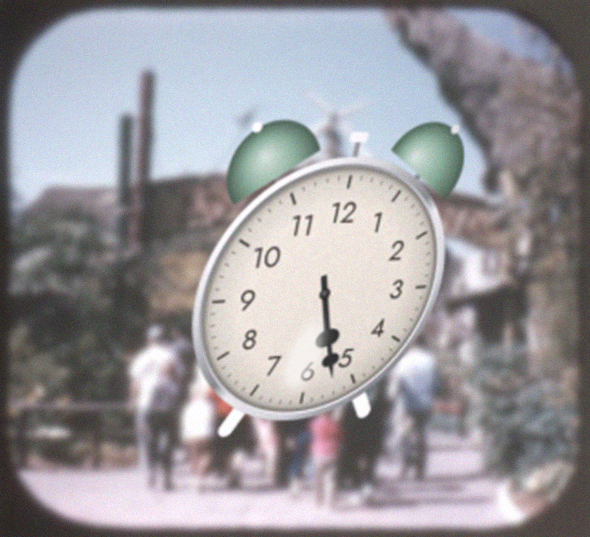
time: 5:27
